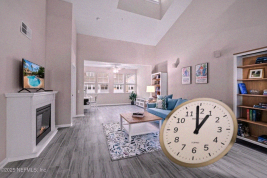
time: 12:59
